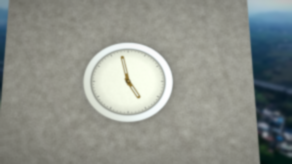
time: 4:58
